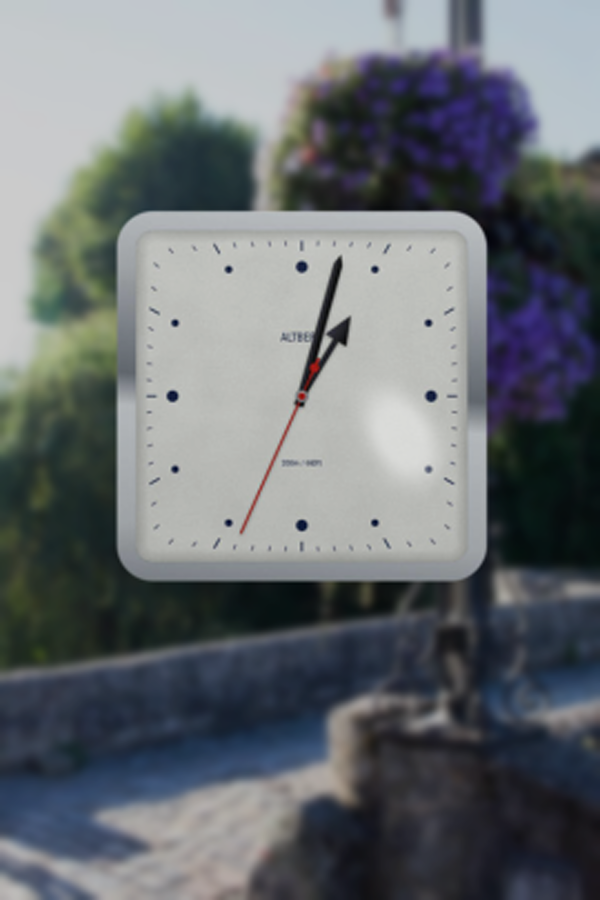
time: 1:02:34
